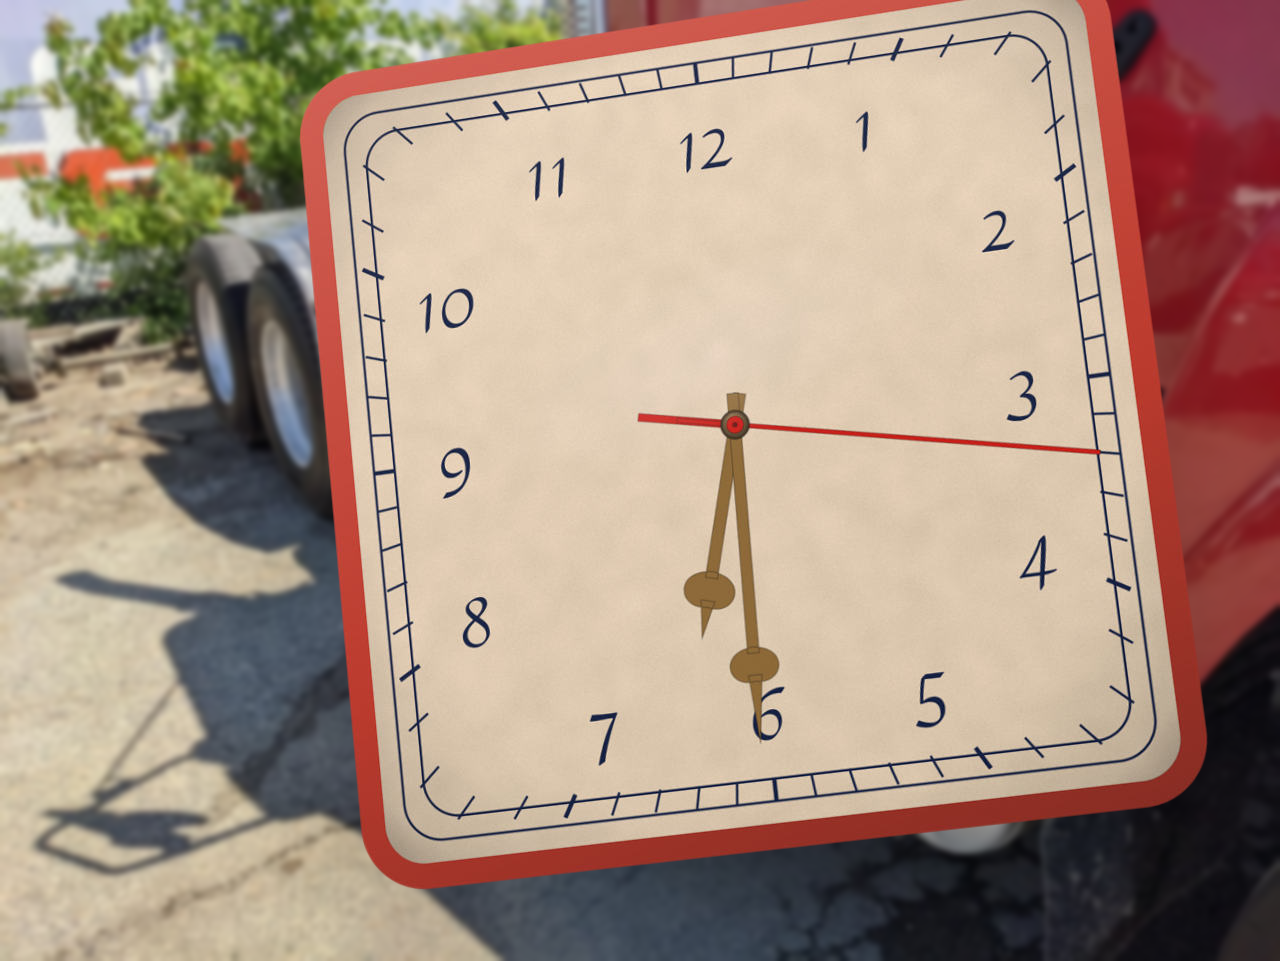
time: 6:30:17
